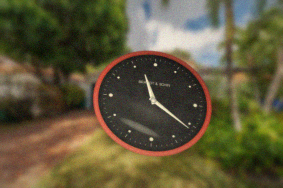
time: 11:21
